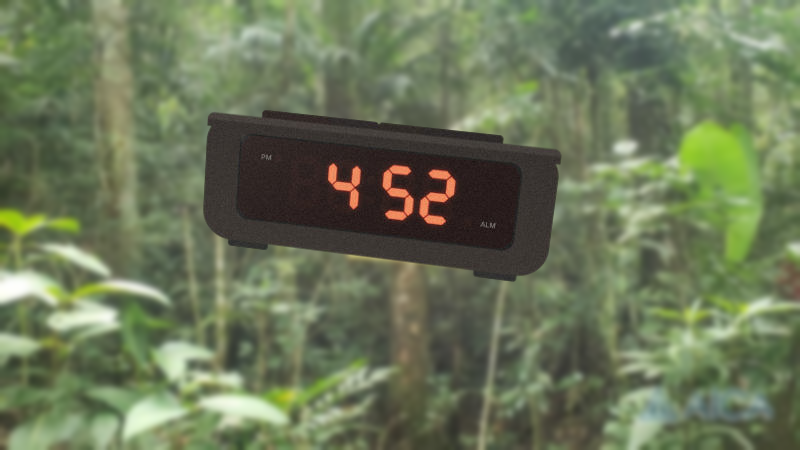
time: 4:52
